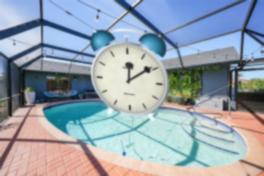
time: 12:09
